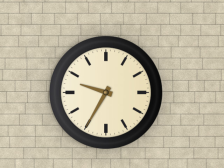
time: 9:35
